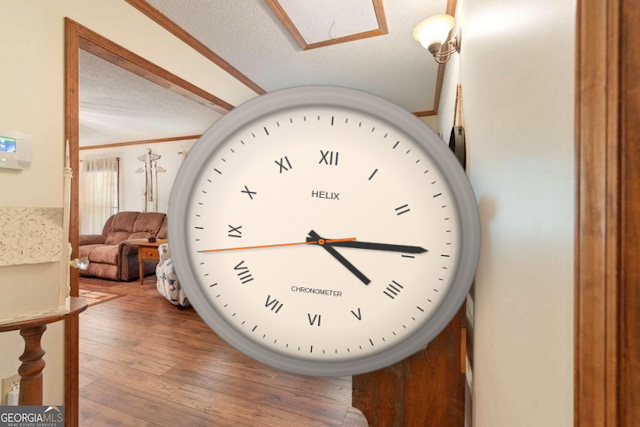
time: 4:14:43
